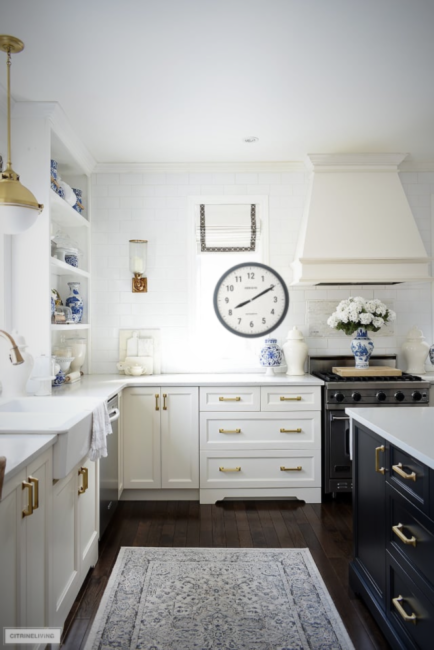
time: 8:10
